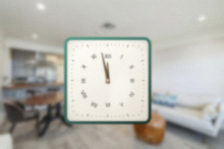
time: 11:58
